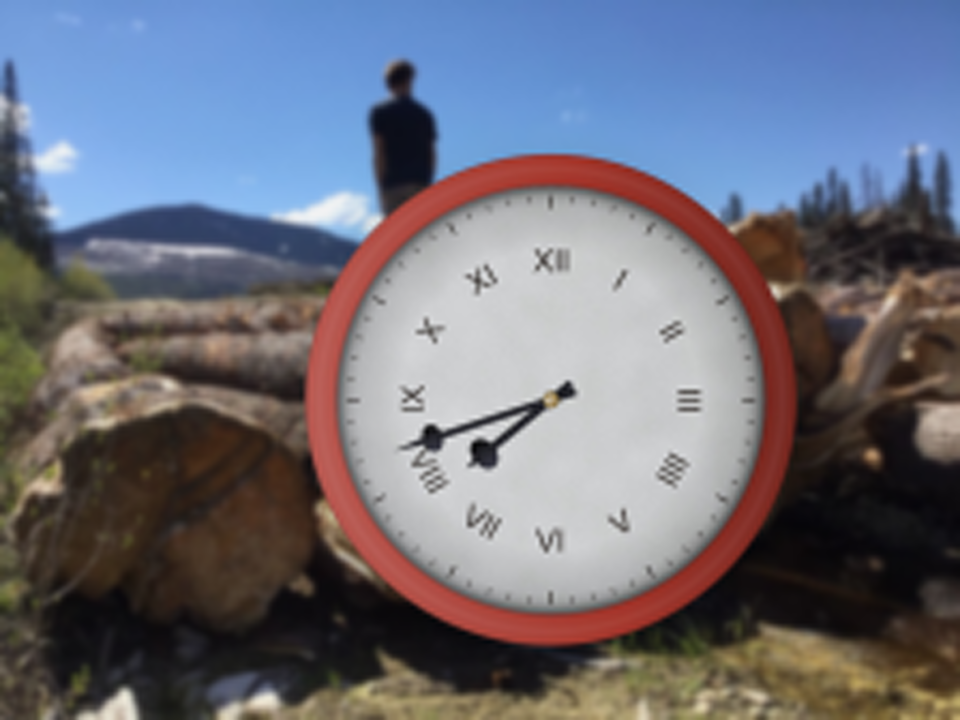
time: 7:42
